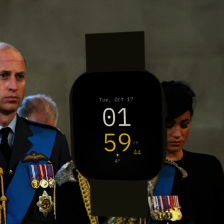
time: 1:59
